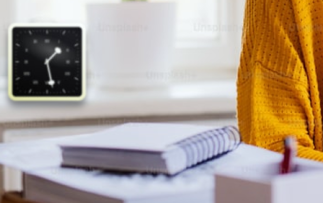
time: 1:28
